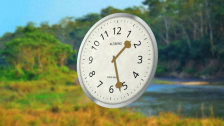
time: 1:27
